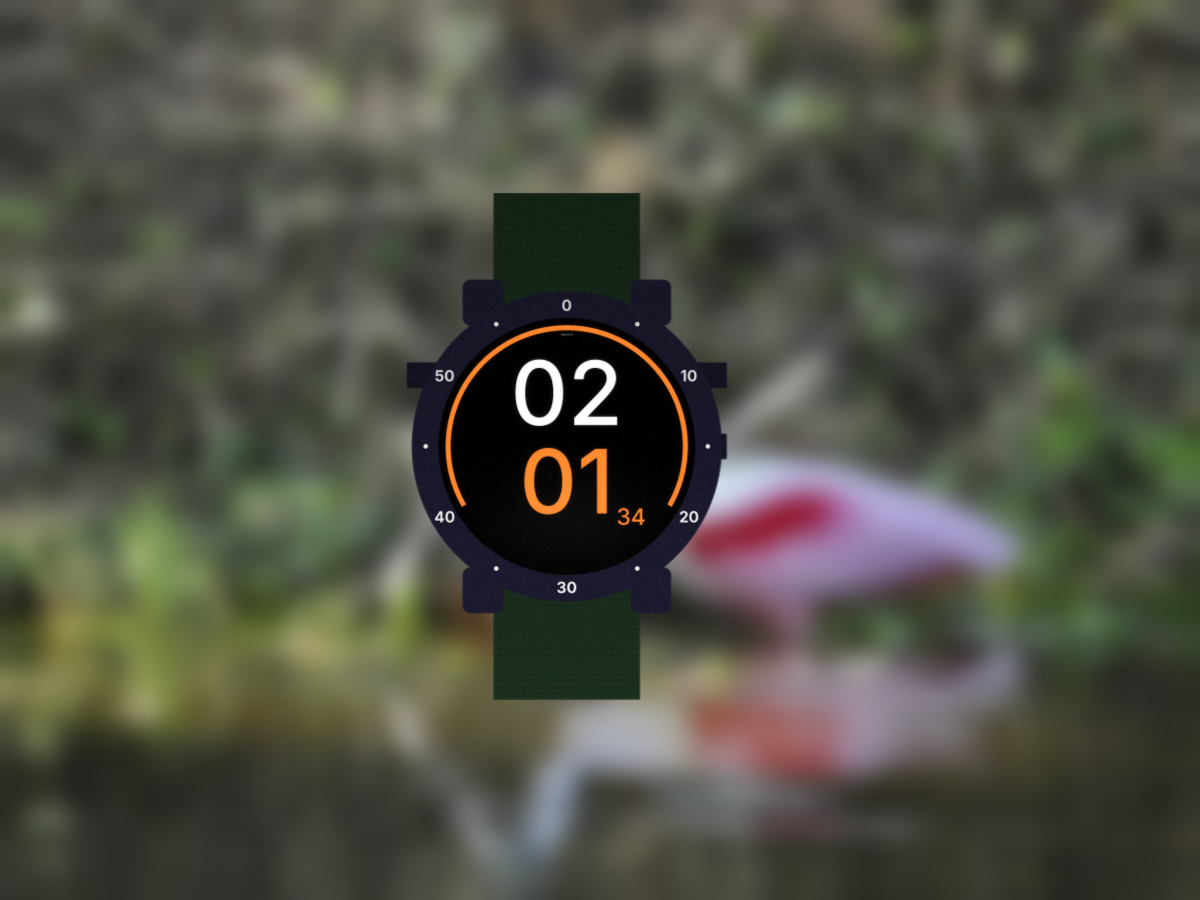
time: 2:01:34
